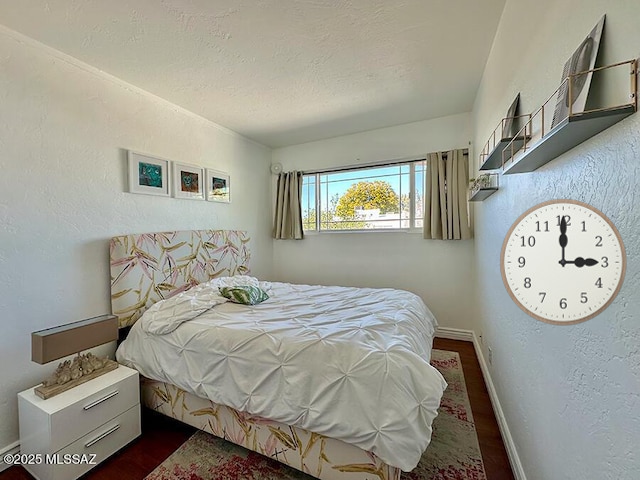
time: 3:00
